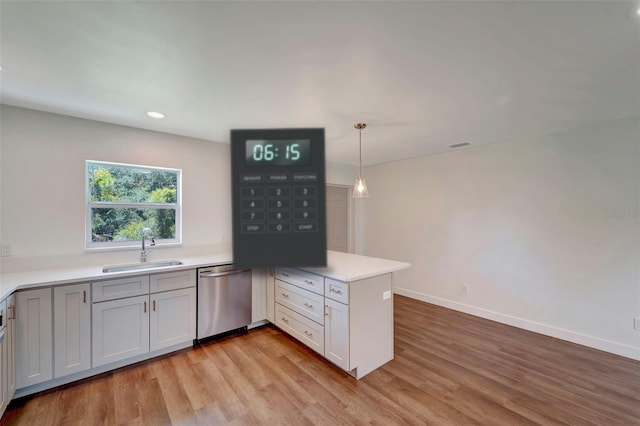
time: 6:15
